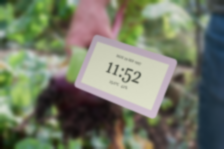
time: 11:52
